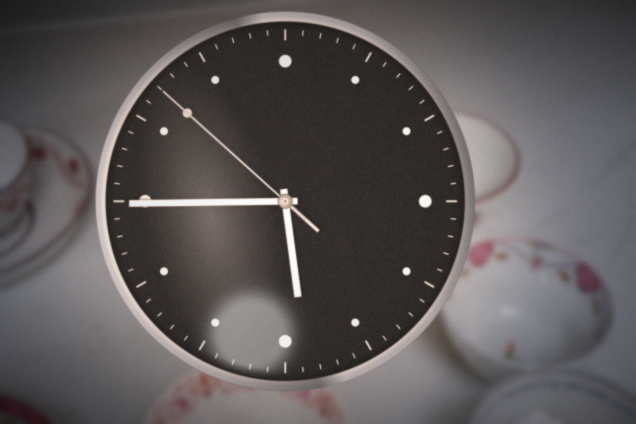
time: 5:44:52
